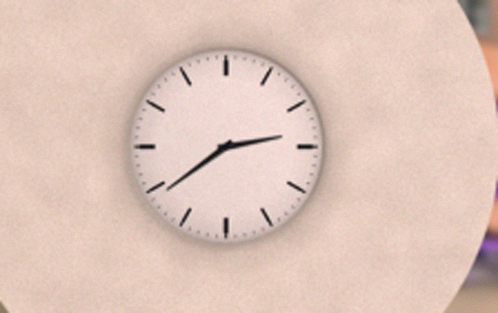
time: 2:39
